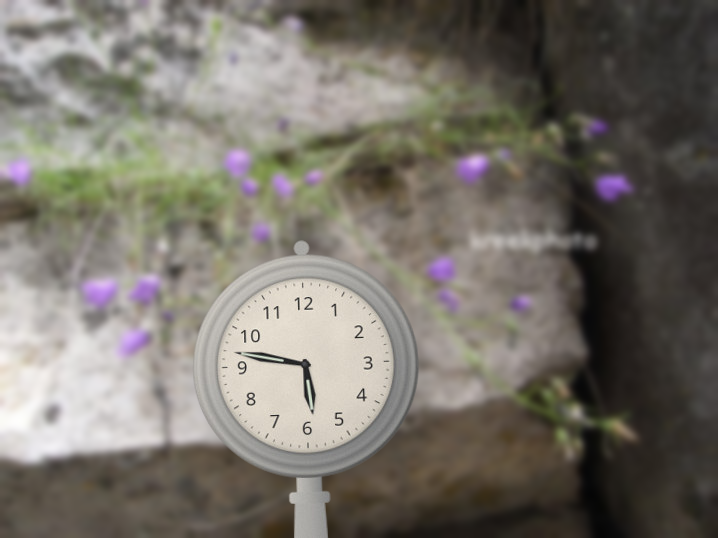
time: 5:47
